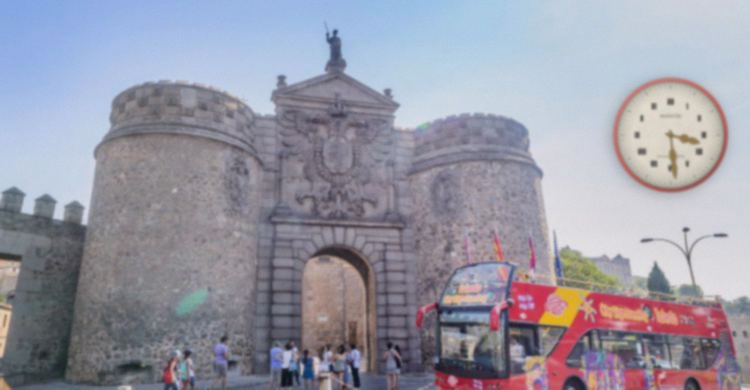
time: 3:29
